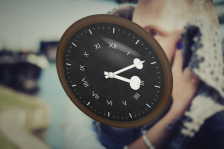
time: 3:09
